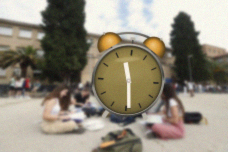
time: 11:29
